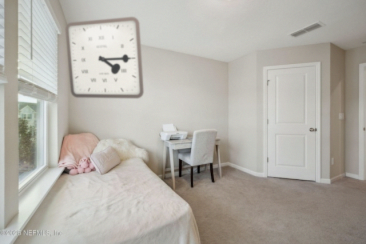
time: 4:15
